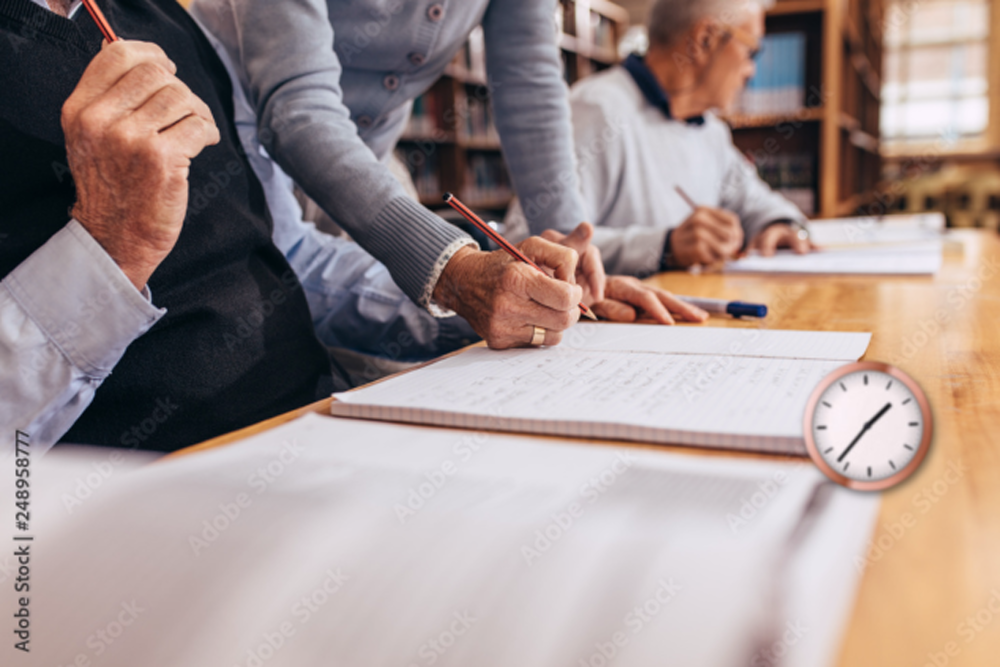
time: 1:37
